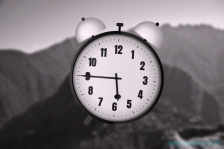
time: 5:45
